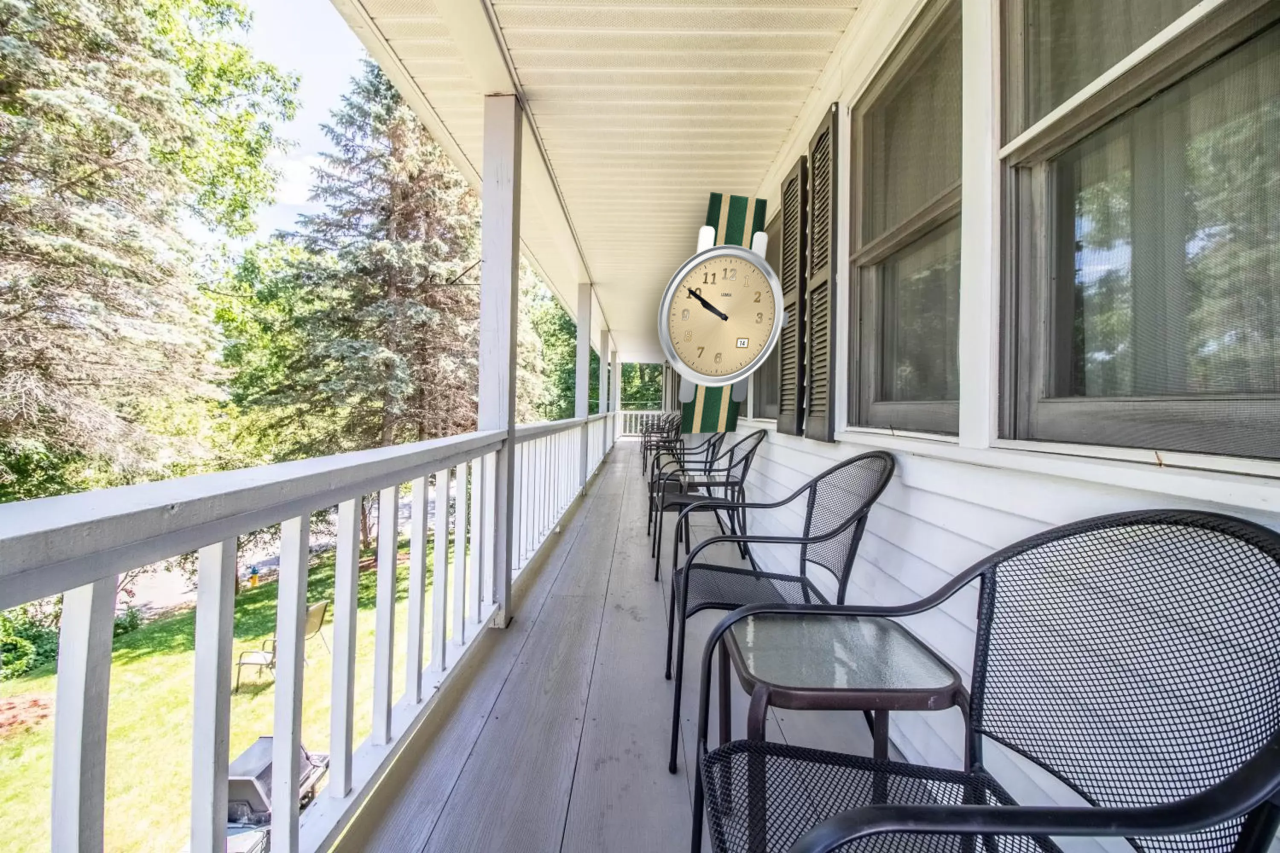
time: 9:50
